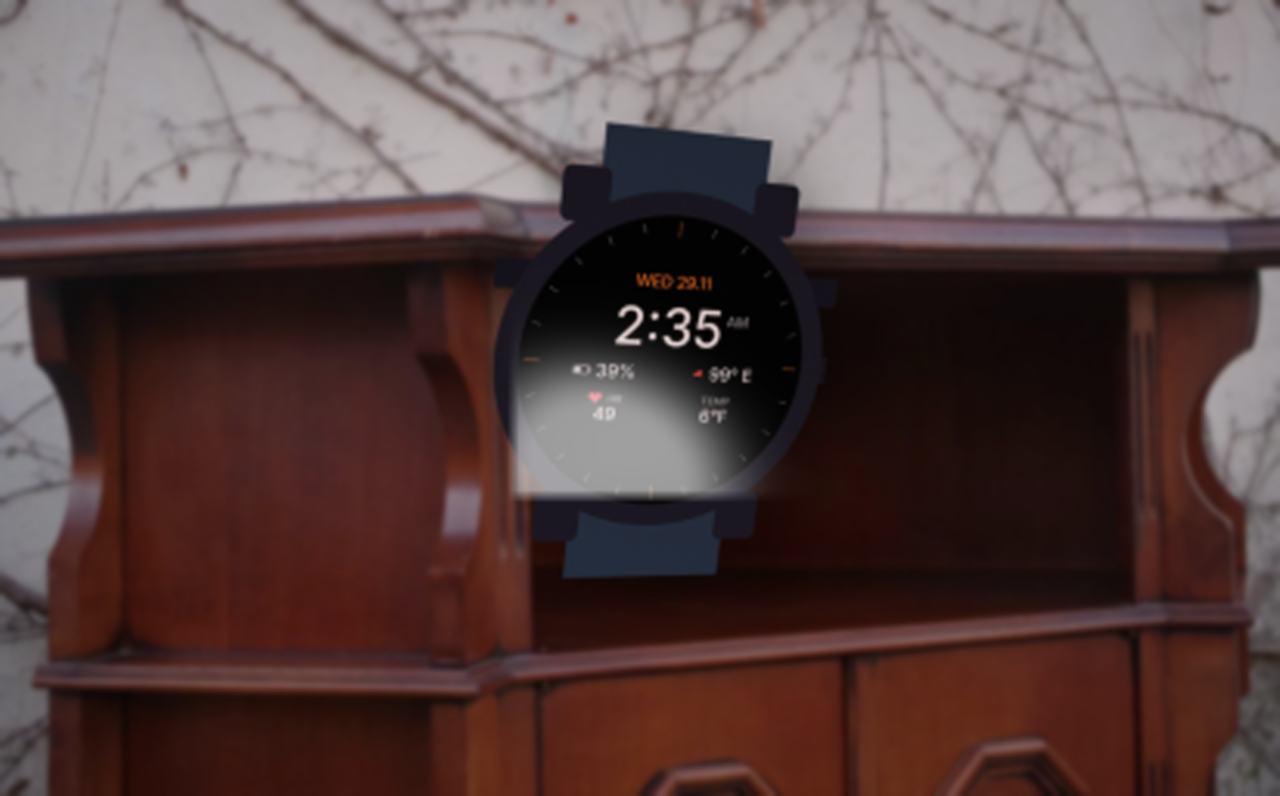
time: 2:35
